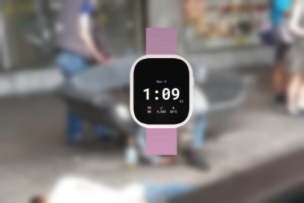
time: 1:09
